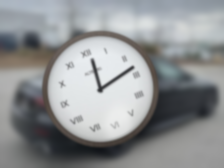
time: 12:13
